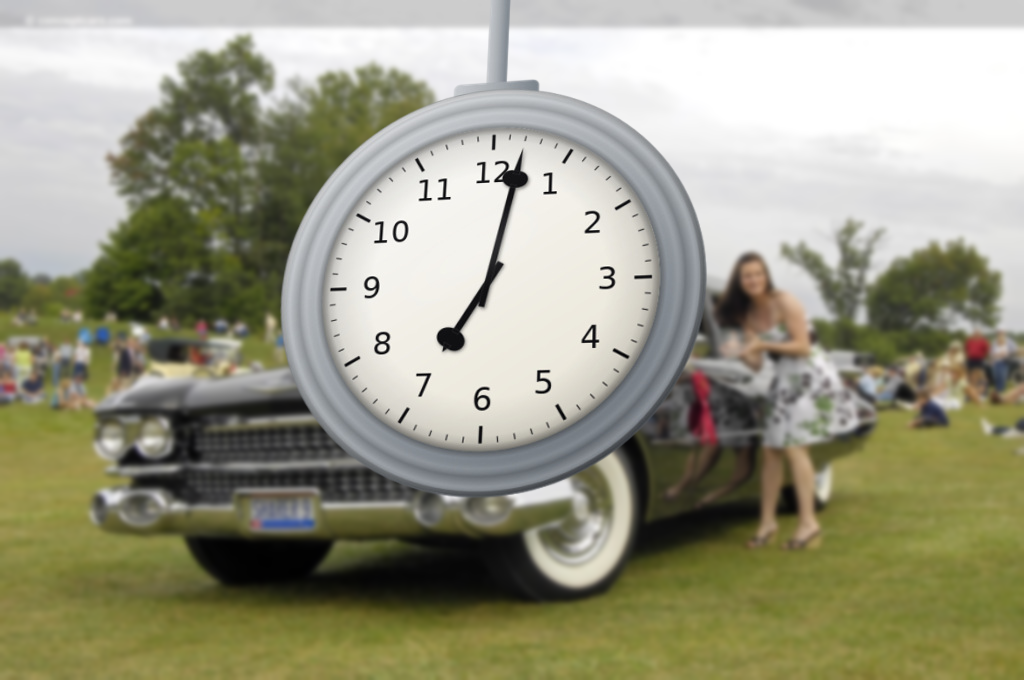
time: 7:02
